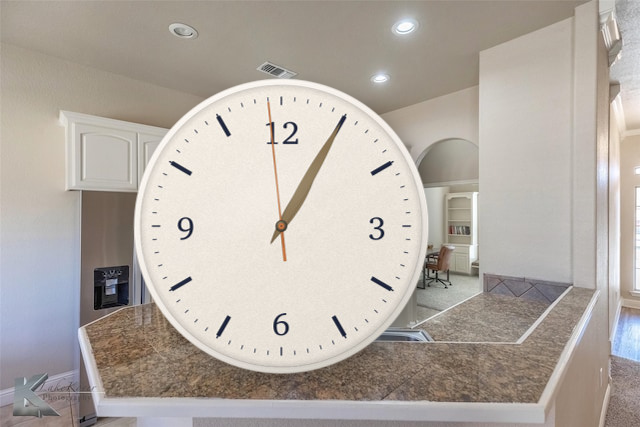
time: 1:04:59
